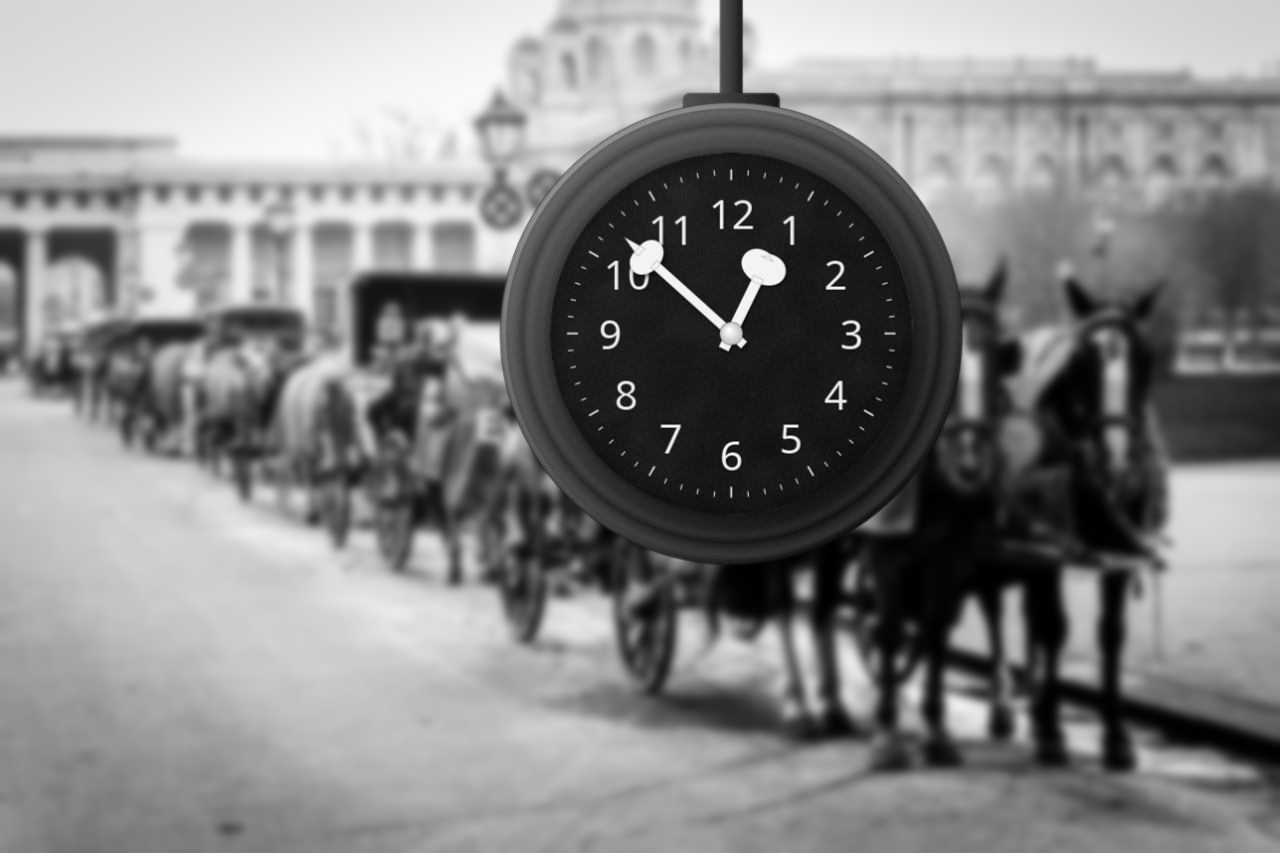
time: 12:52
